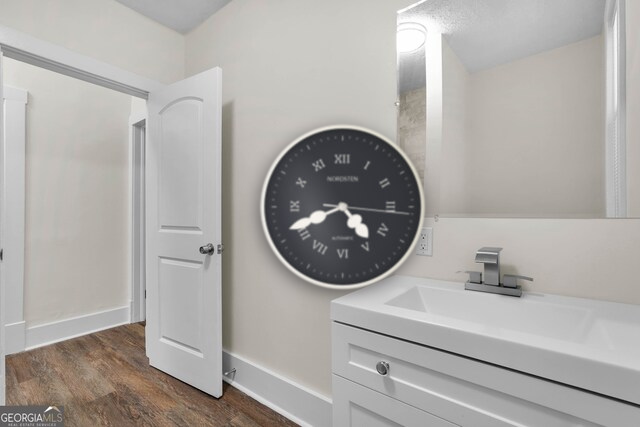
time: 4:41:16
